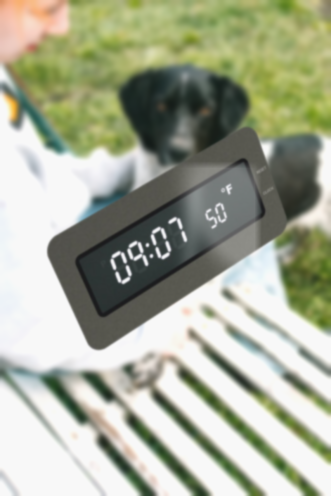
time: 9:07
